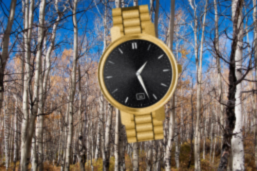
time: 1:27
